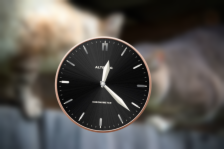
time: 12:22
